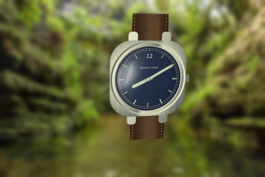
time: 8:10
